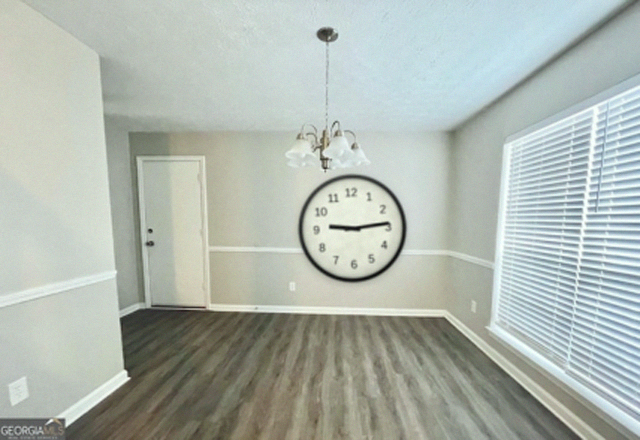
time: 9:14
